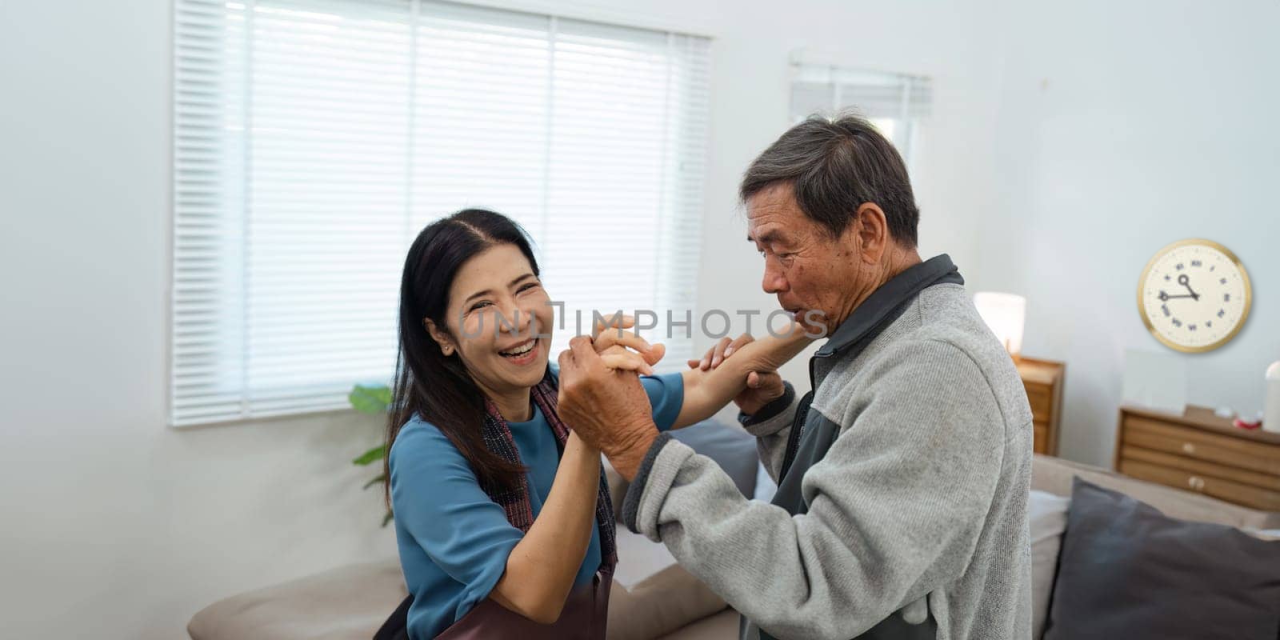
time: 10:44
